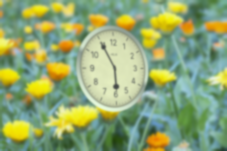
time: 5:55
